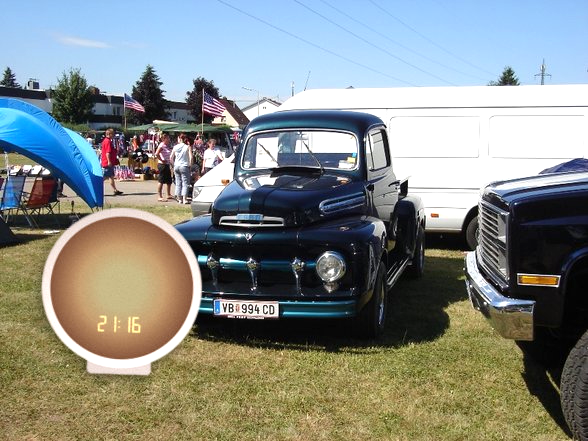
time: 21:16
